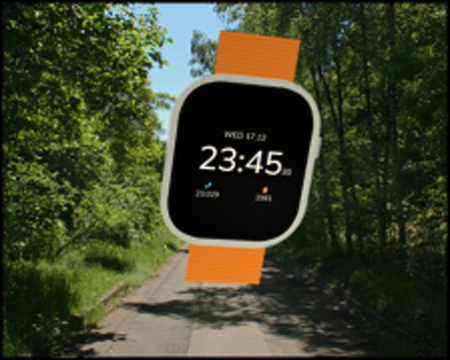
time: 23:45
